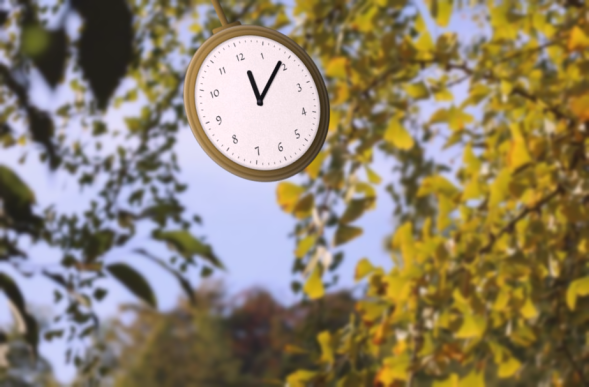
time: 12:09
